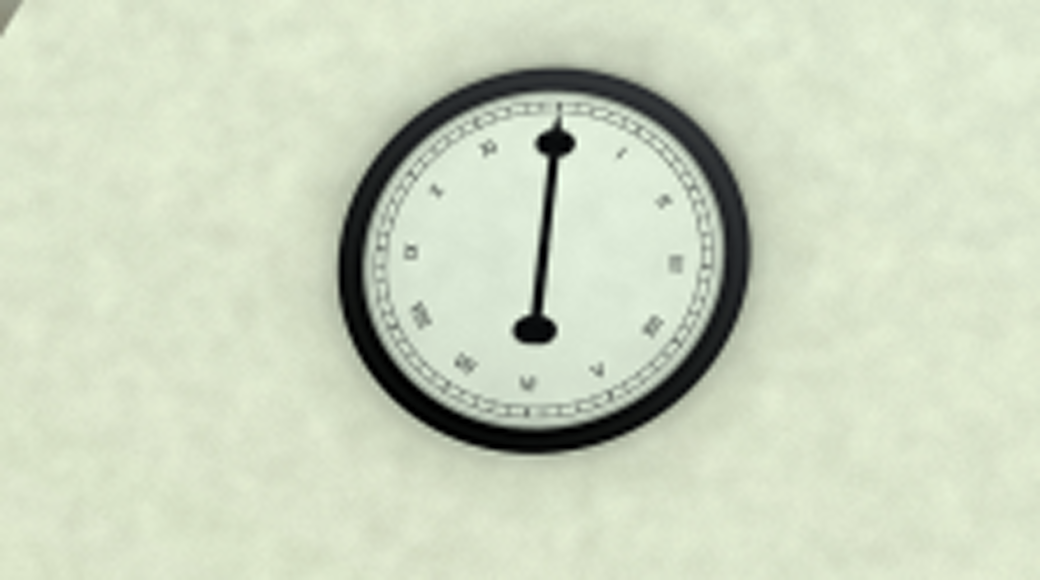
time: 6:00
